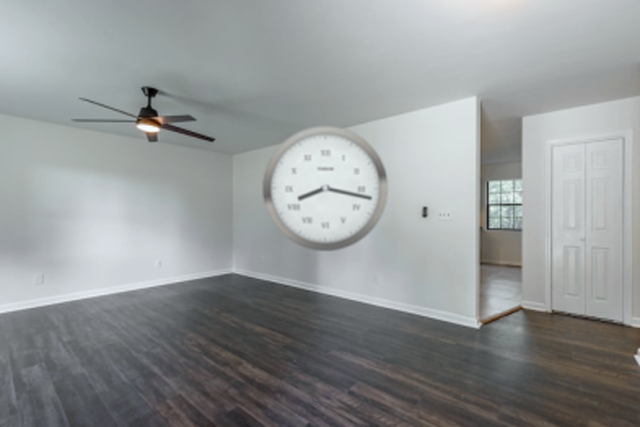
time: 8:17
